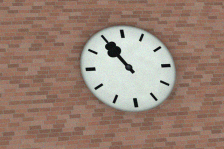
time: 10:55
